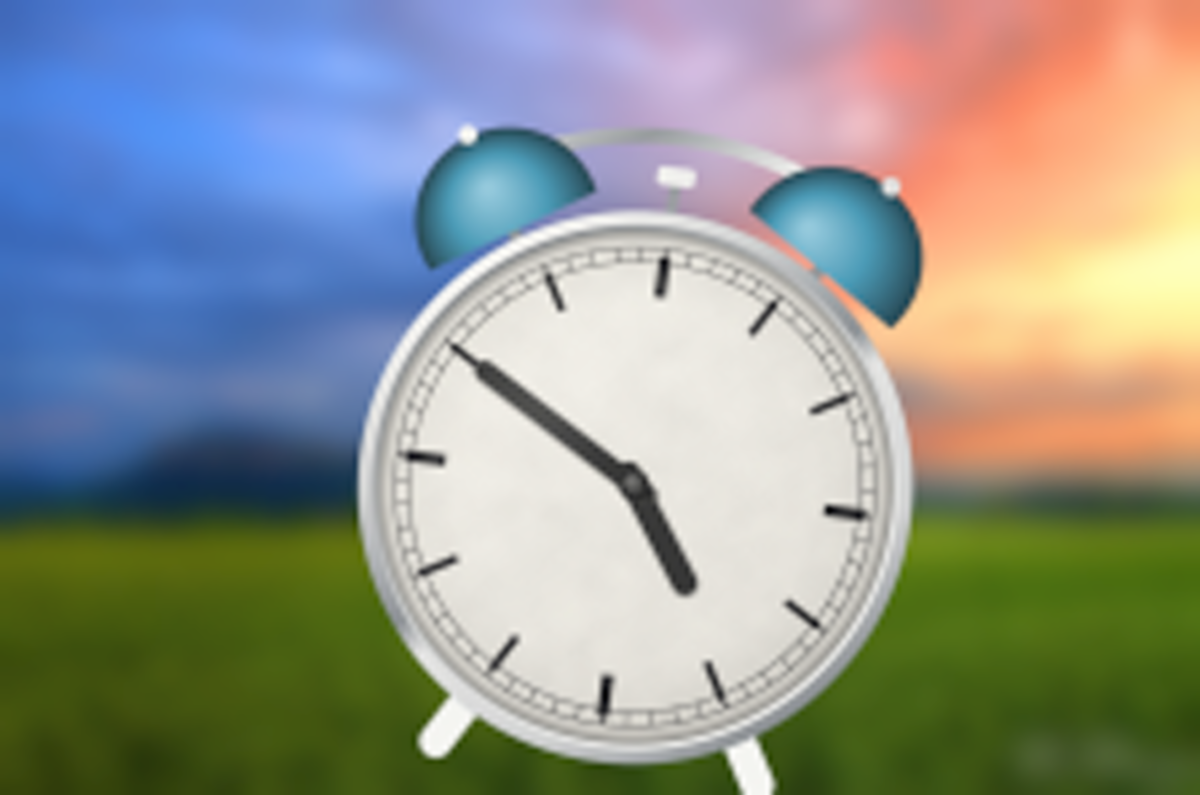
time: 4:50
